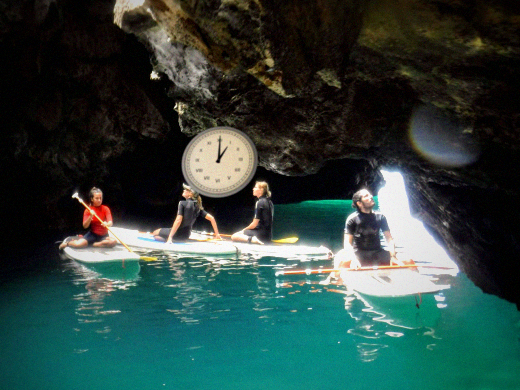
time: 1:00
